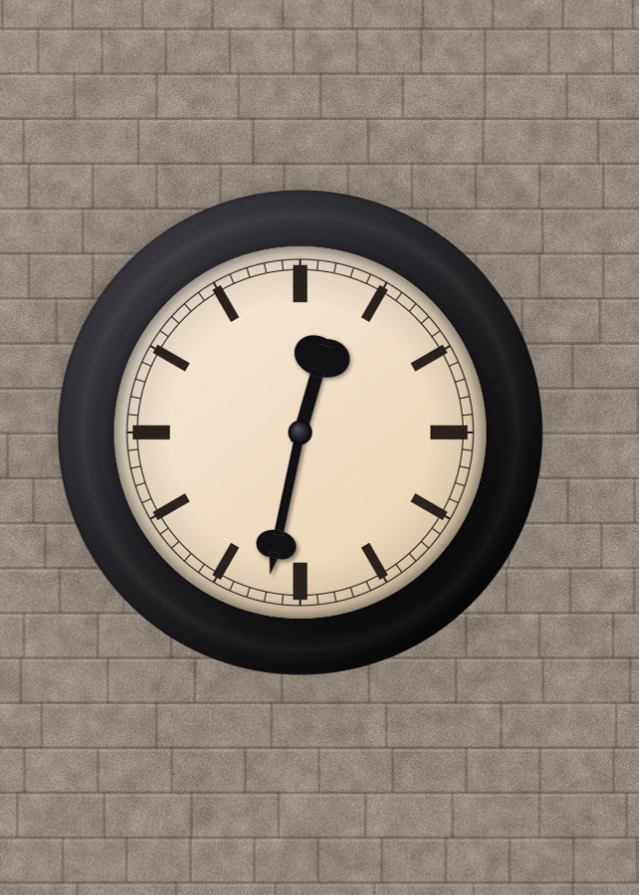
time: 12:32
